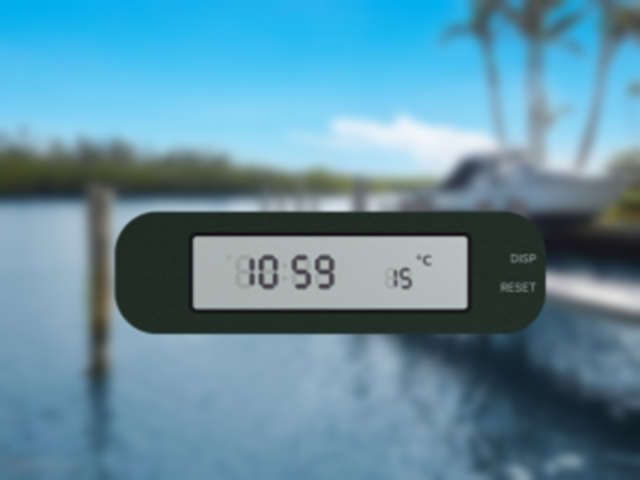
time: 10:59
